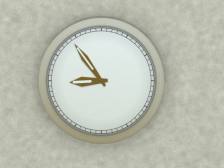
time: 8:54
